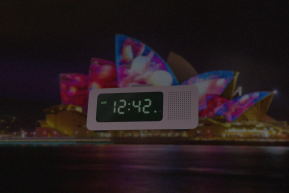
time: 12:42
